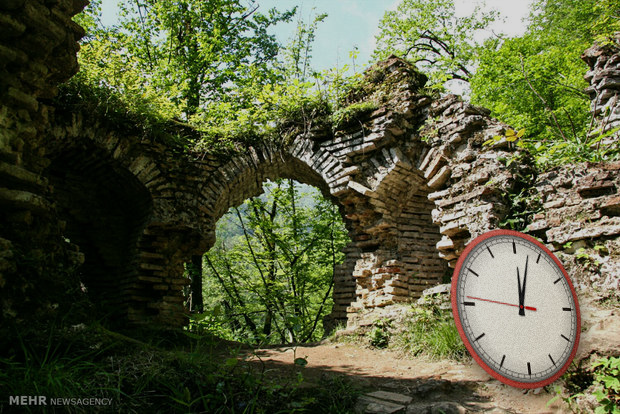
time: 12:02:46
